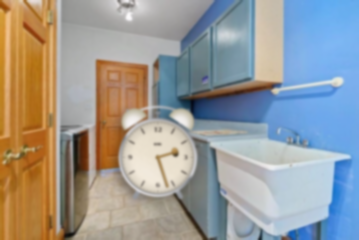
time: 2:27
